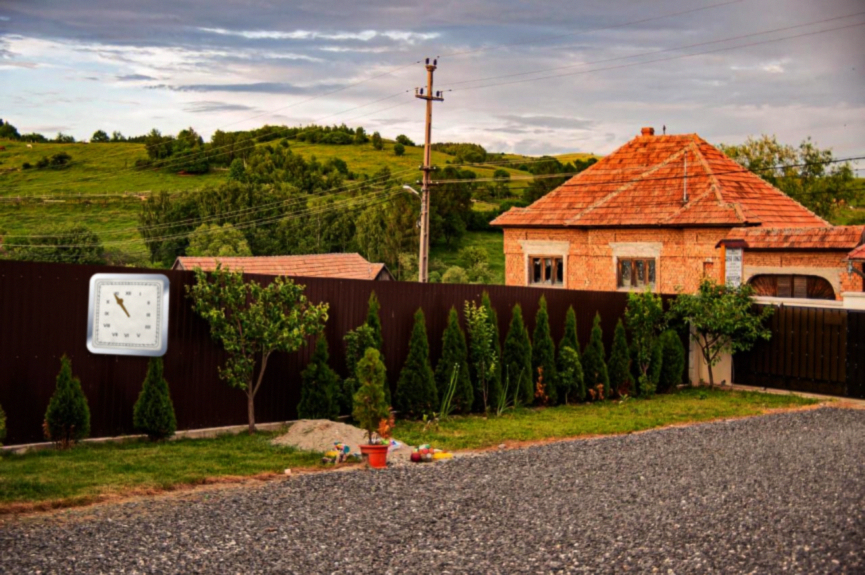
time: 10:54
